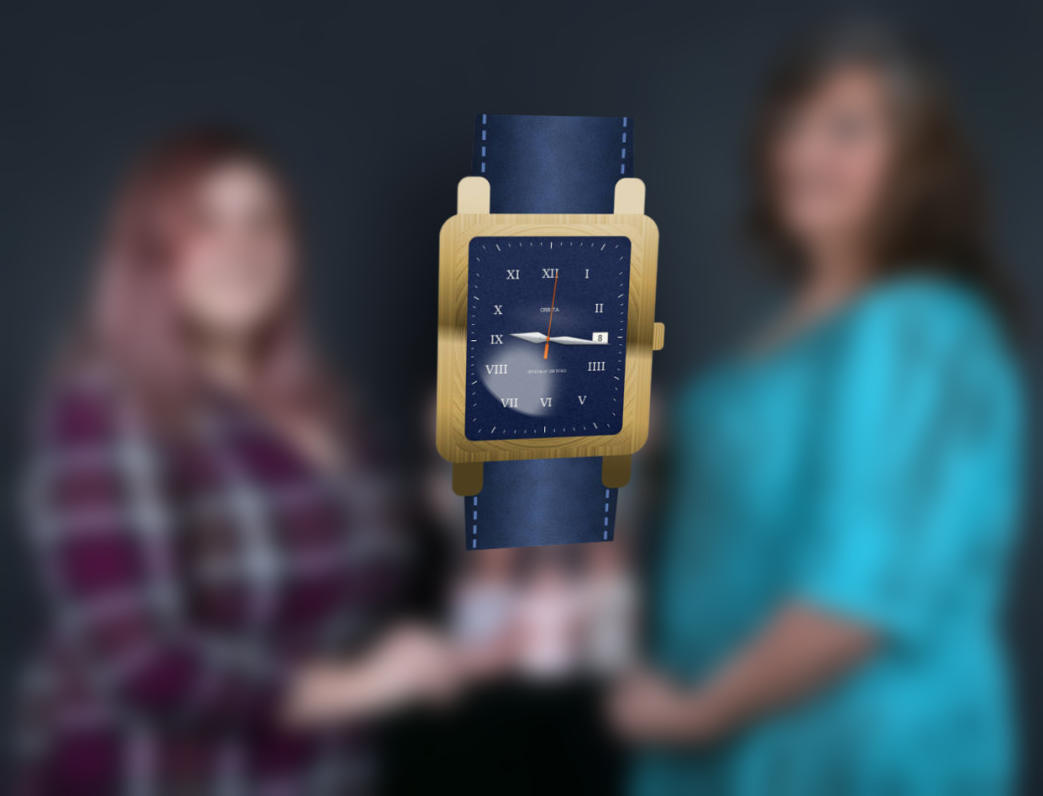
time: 9:16:01
